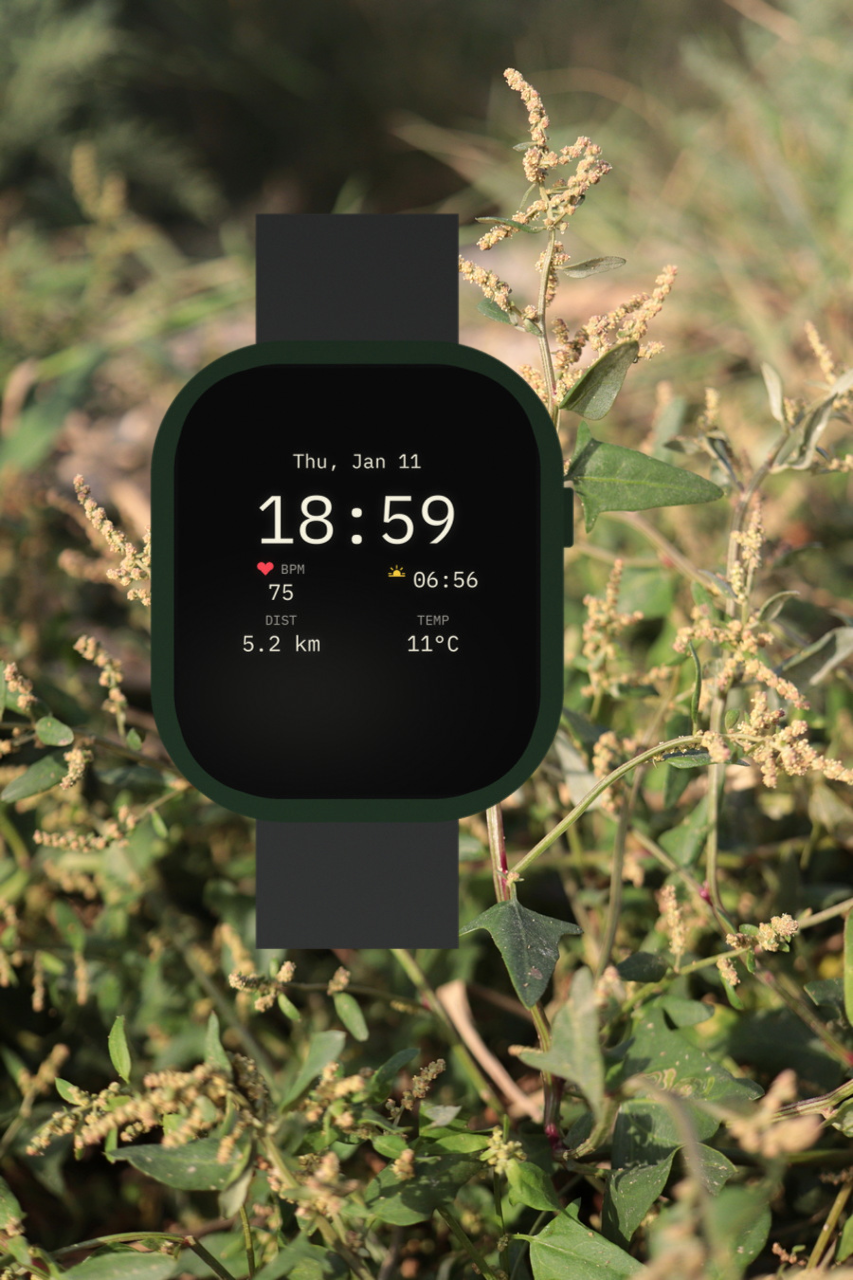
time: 18:59
